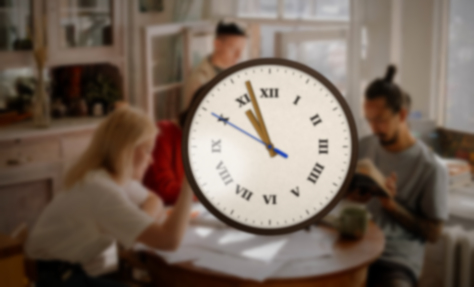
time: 10:56:50
